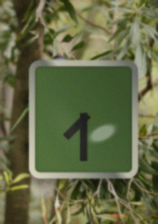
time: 7:30
